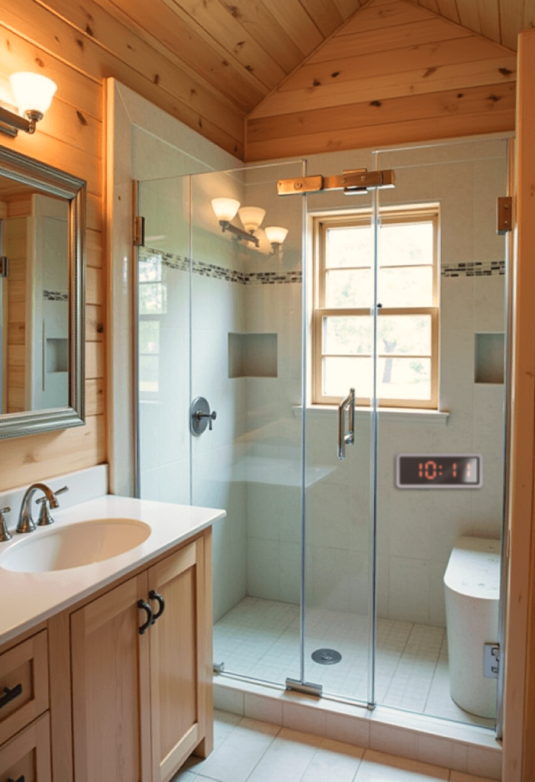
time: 10:11
